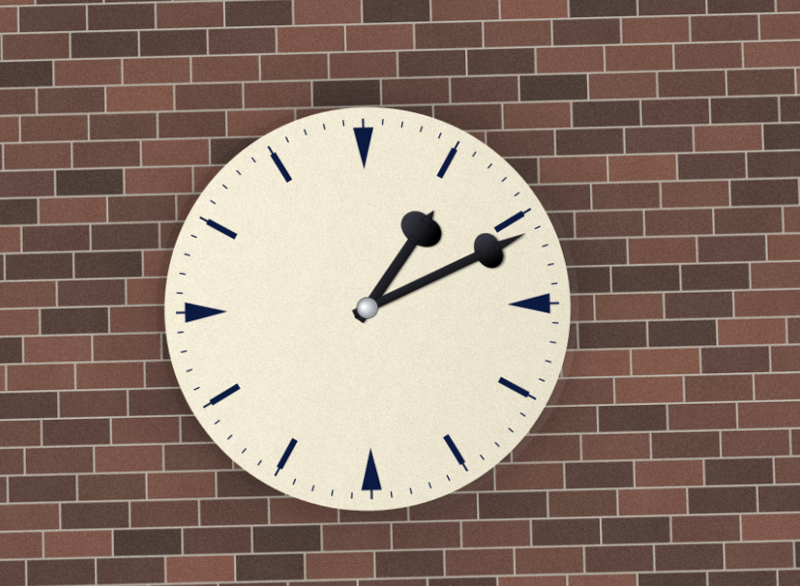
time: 1:11
